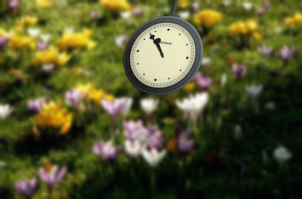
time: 10:53
